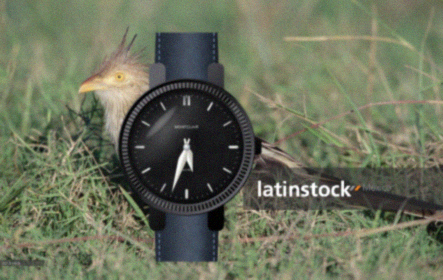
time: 5:33
